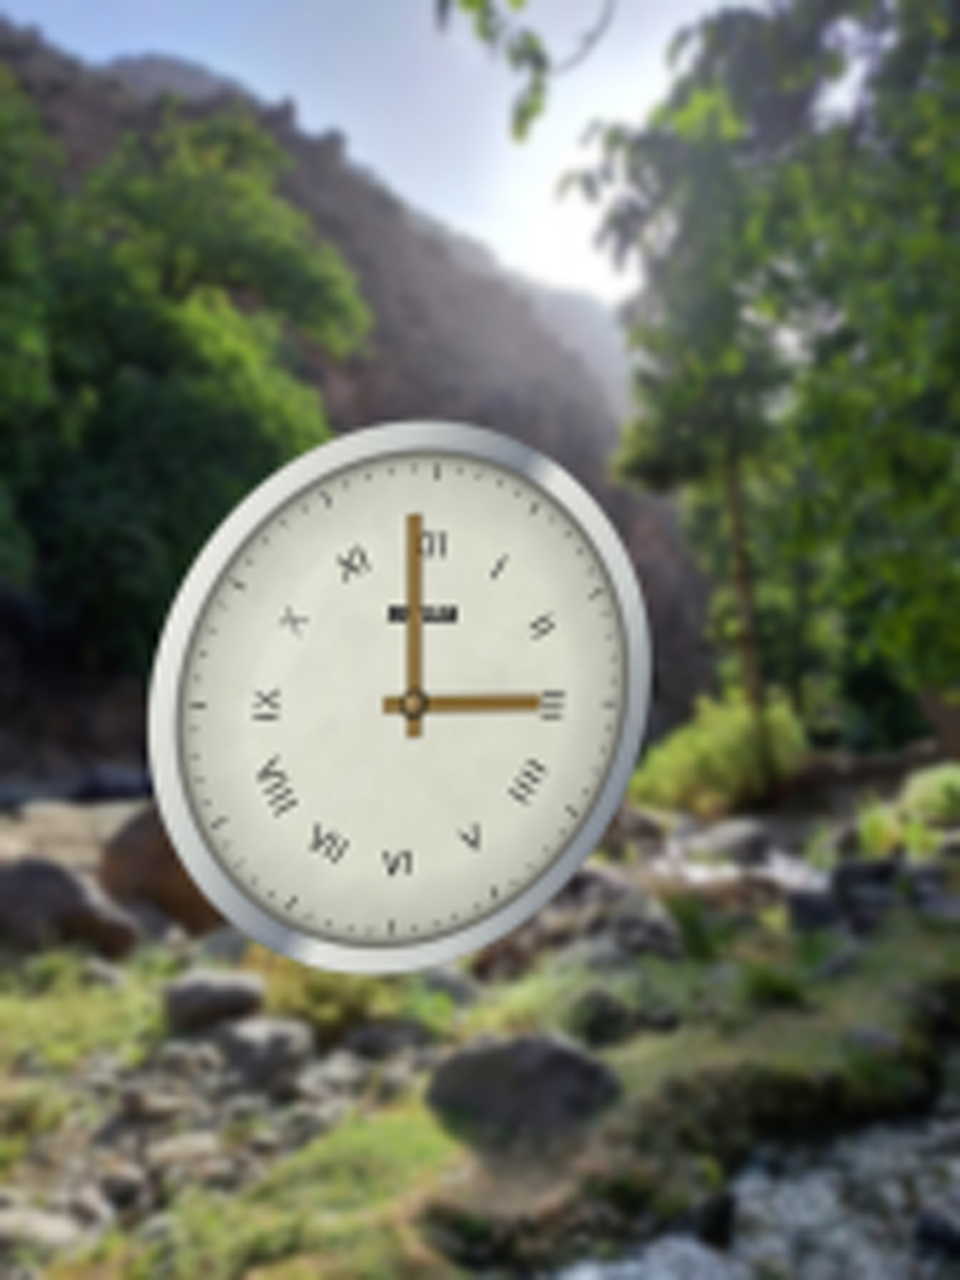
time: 2:59
